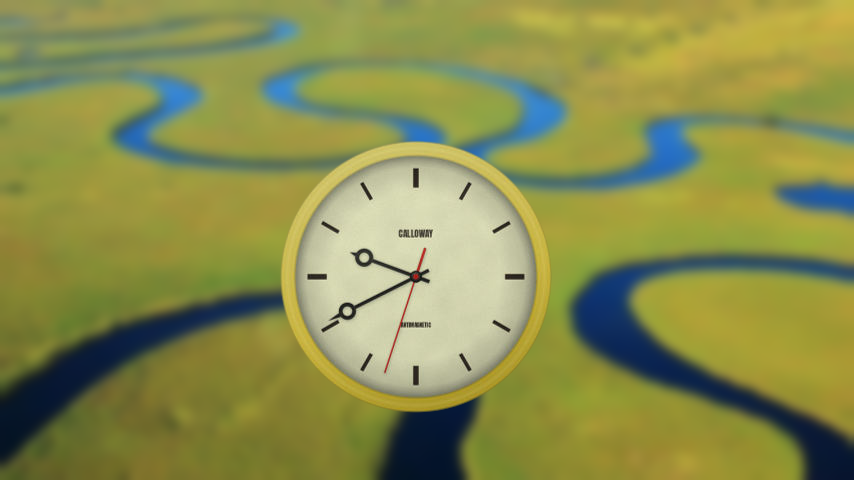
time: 9:40:33
